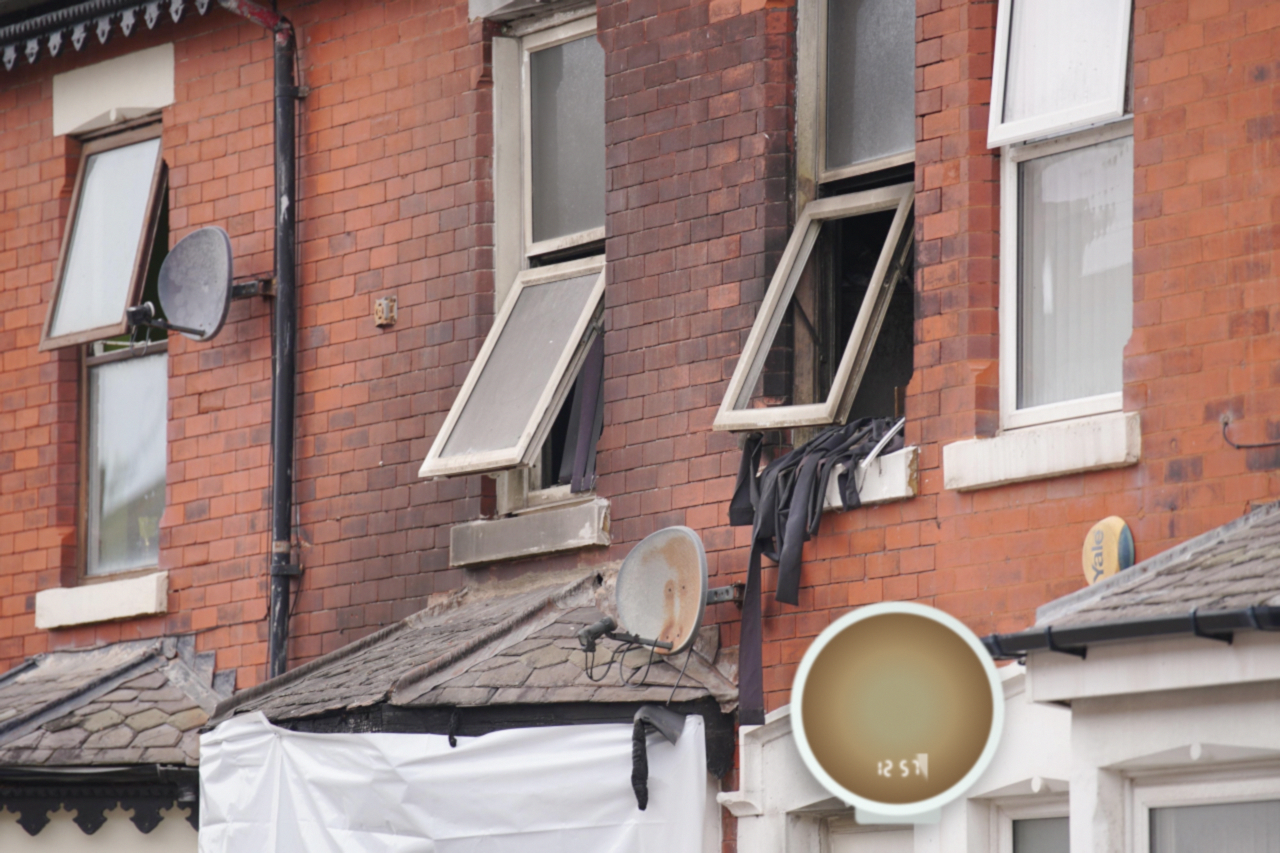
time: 12:57
